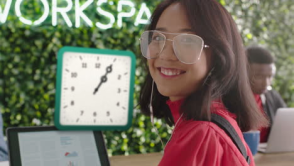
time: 1:05
